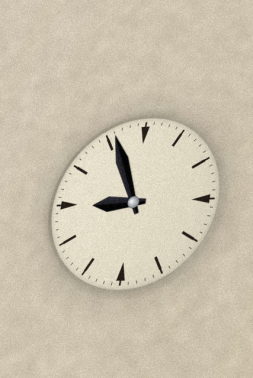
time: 8:56
